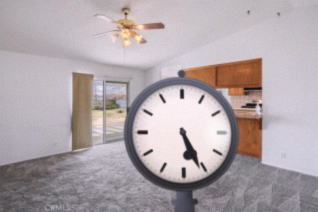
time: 5:26
